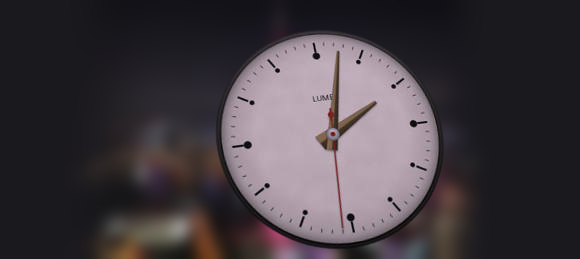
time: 2:02:31
